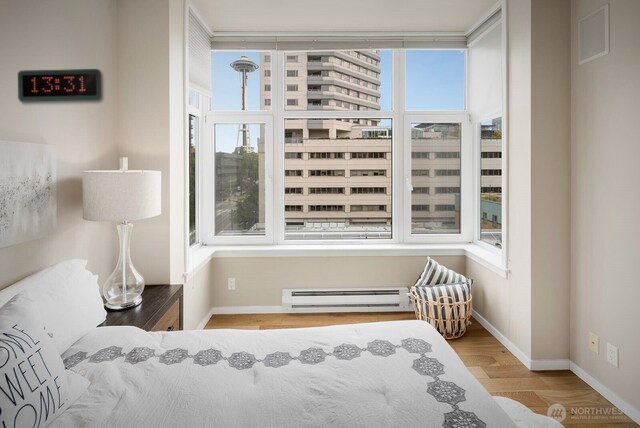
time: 13:31
